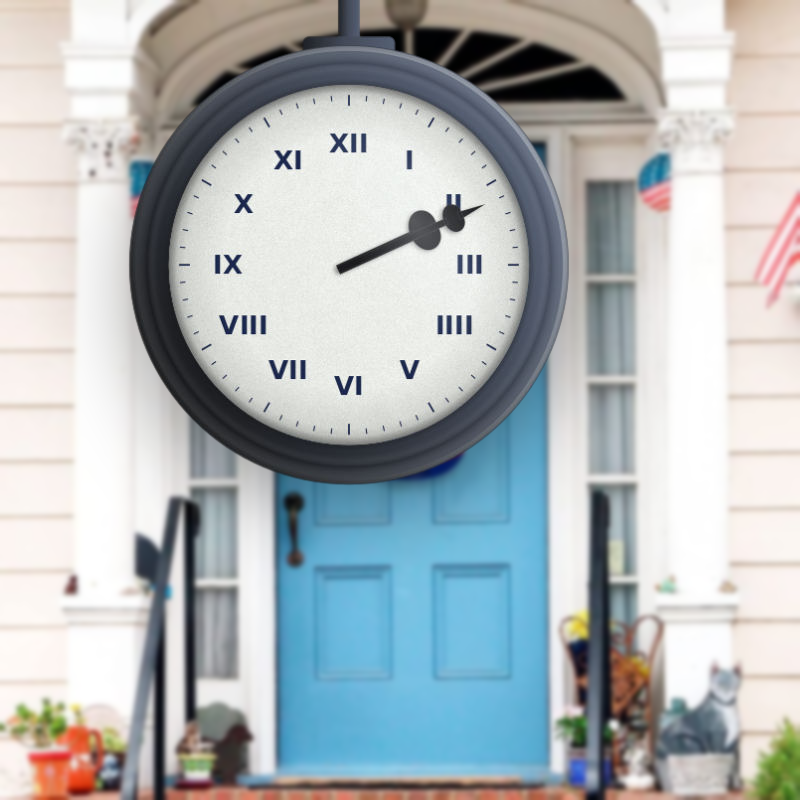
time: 2:11
